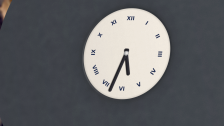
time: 5:33
